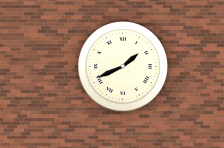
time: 1:41
